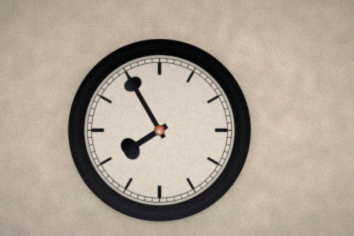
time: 7:55
